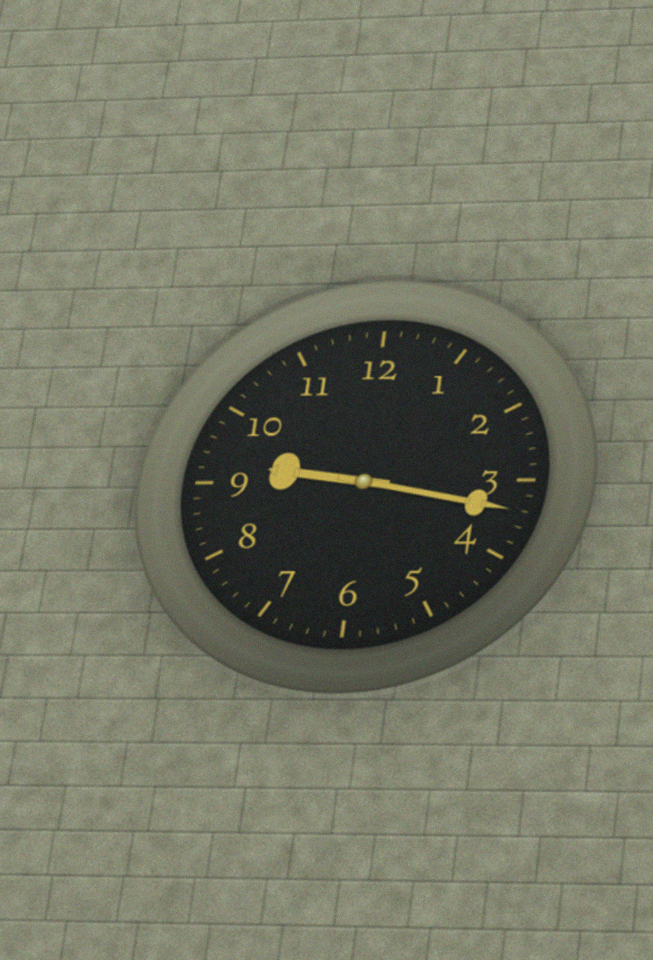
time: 9:17
